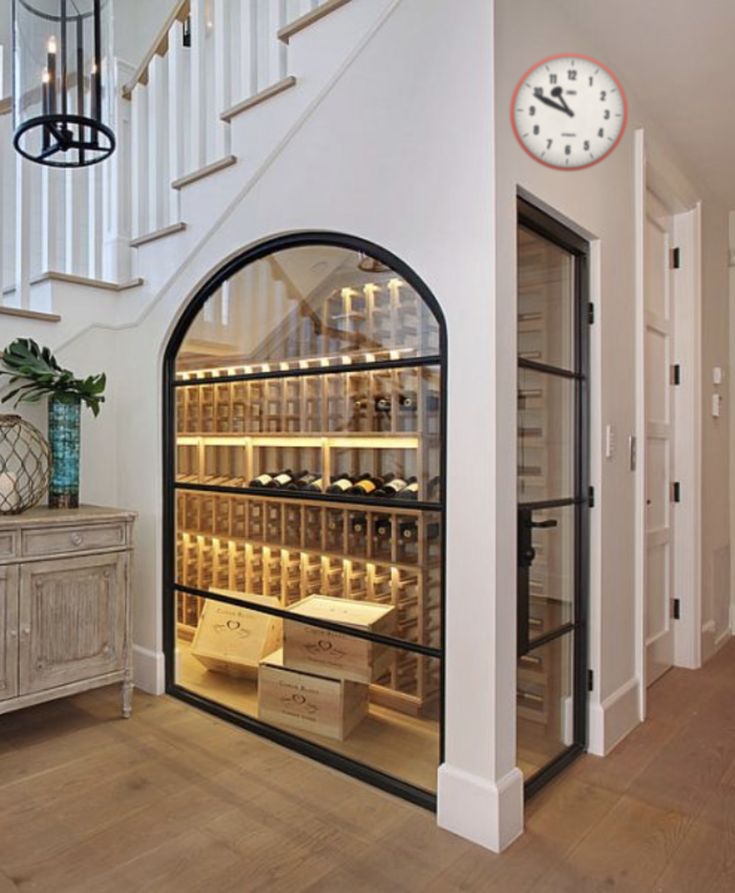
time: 10:49
